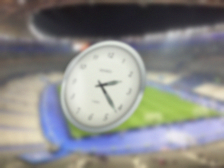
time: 2:22
